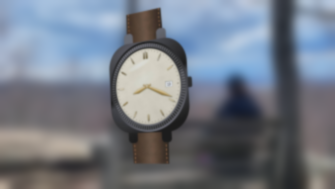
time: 8:19
